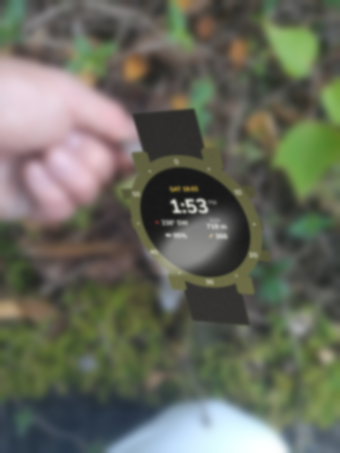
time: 1:53
